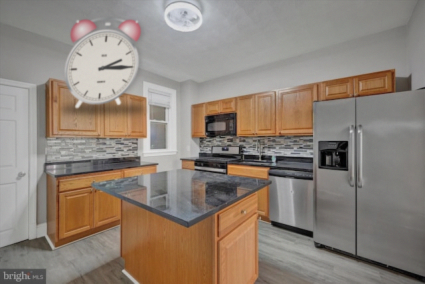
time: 2:15
